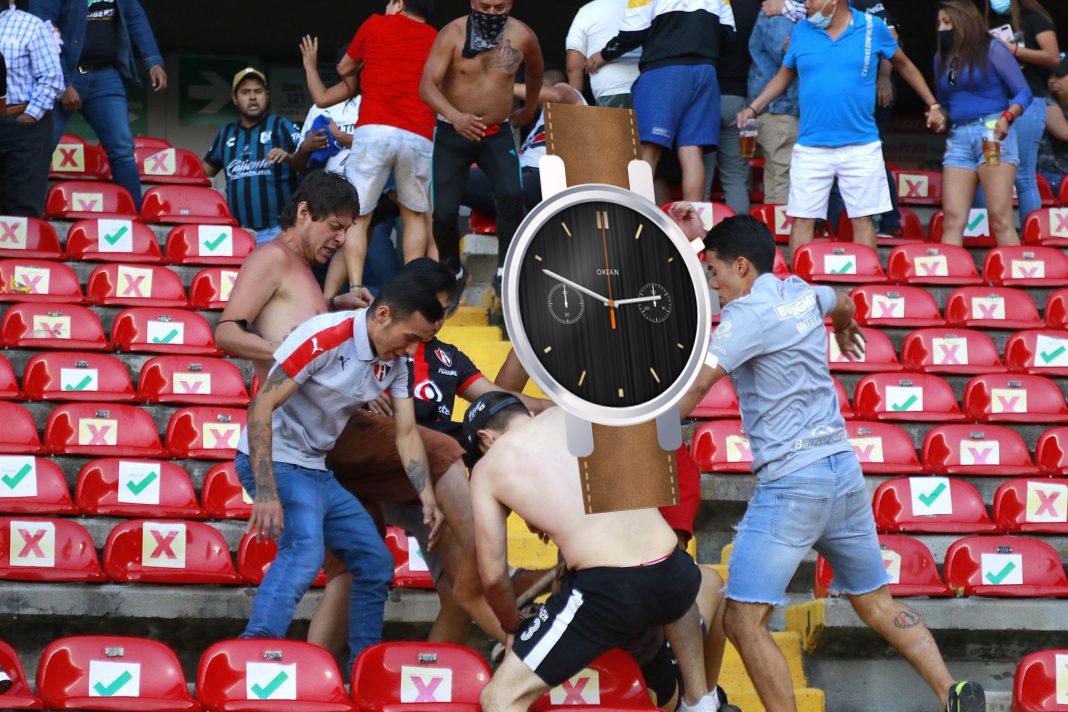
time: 2:49
